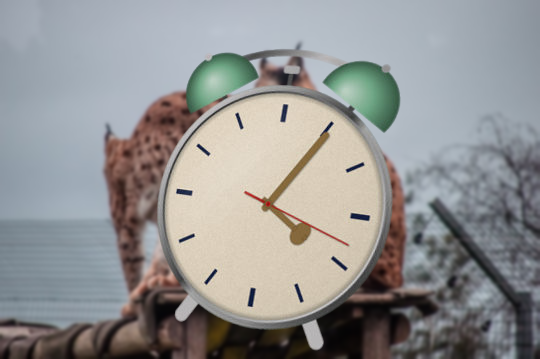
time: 4:05:18
